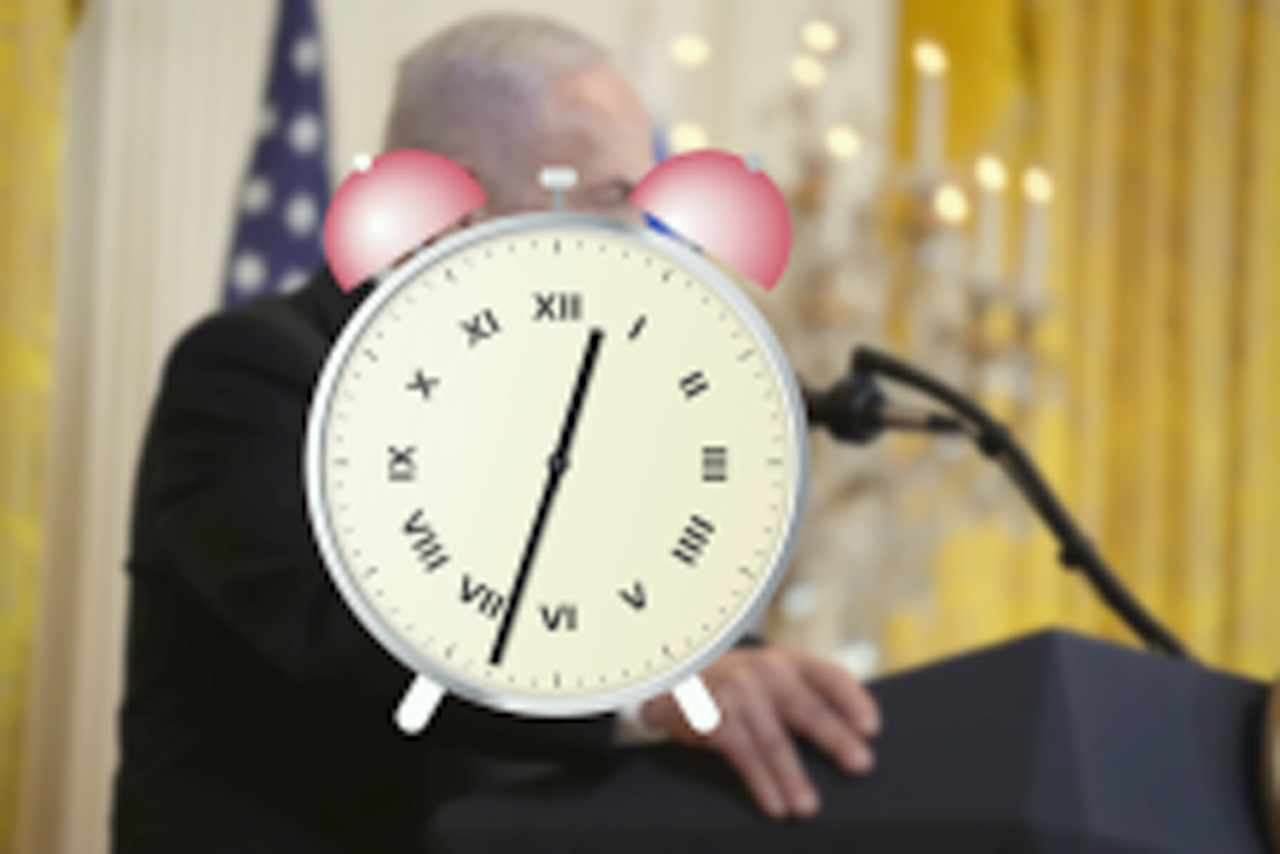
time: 12:33
